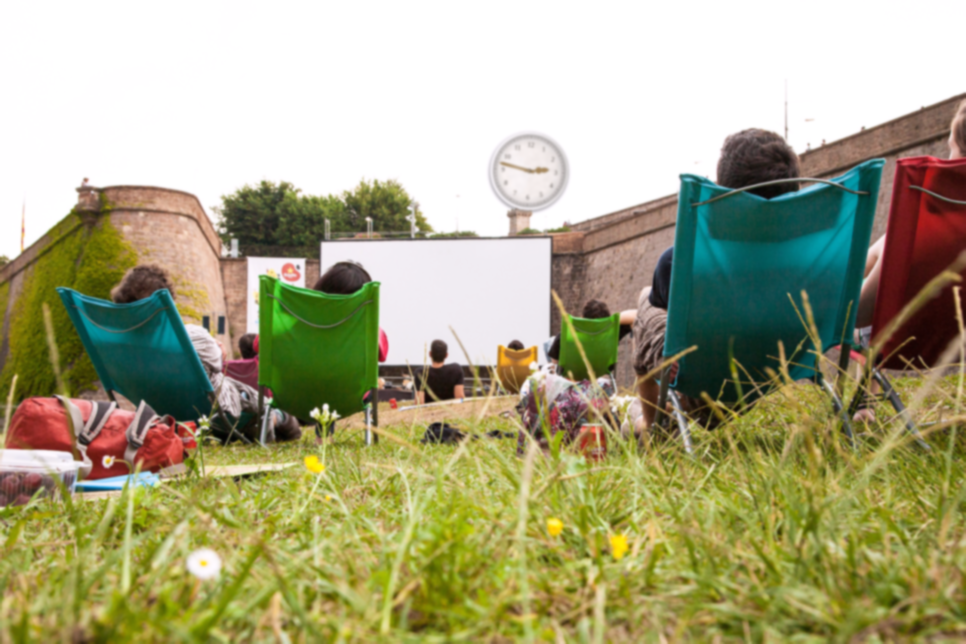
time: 2:47
